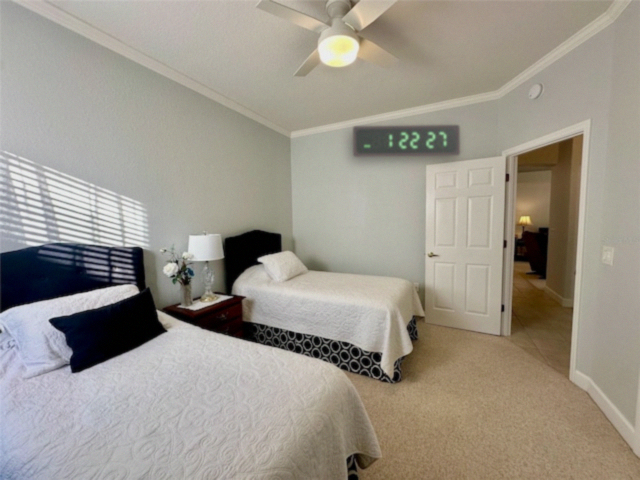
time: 1:22:27
